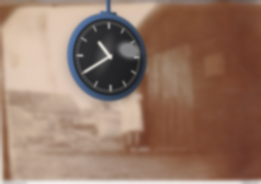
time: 10:40
